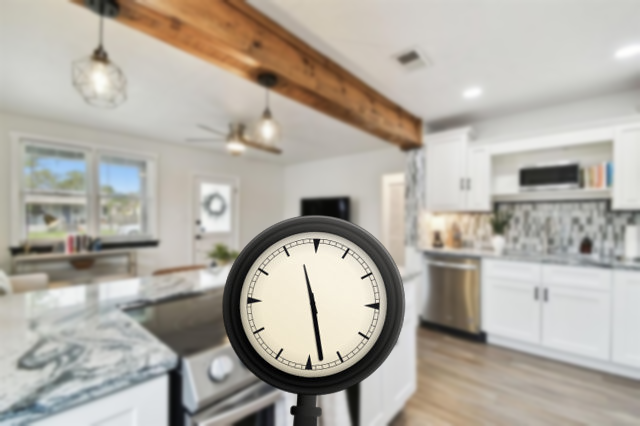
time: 11:28
